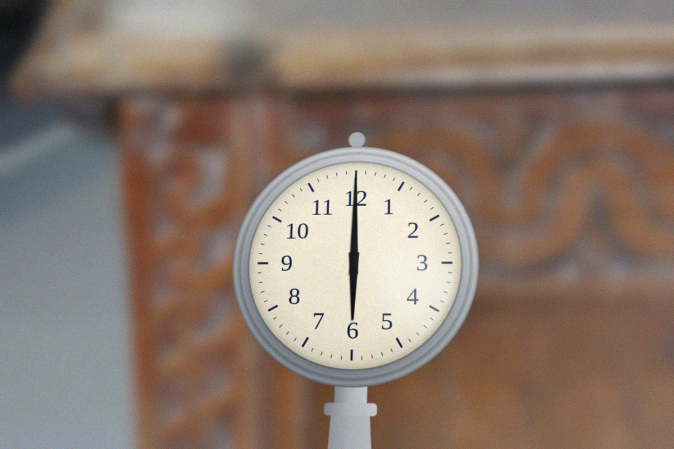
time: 6:00
